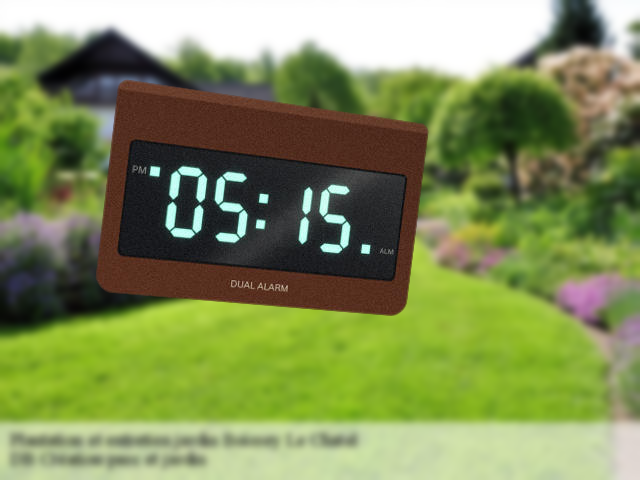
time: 5:15
